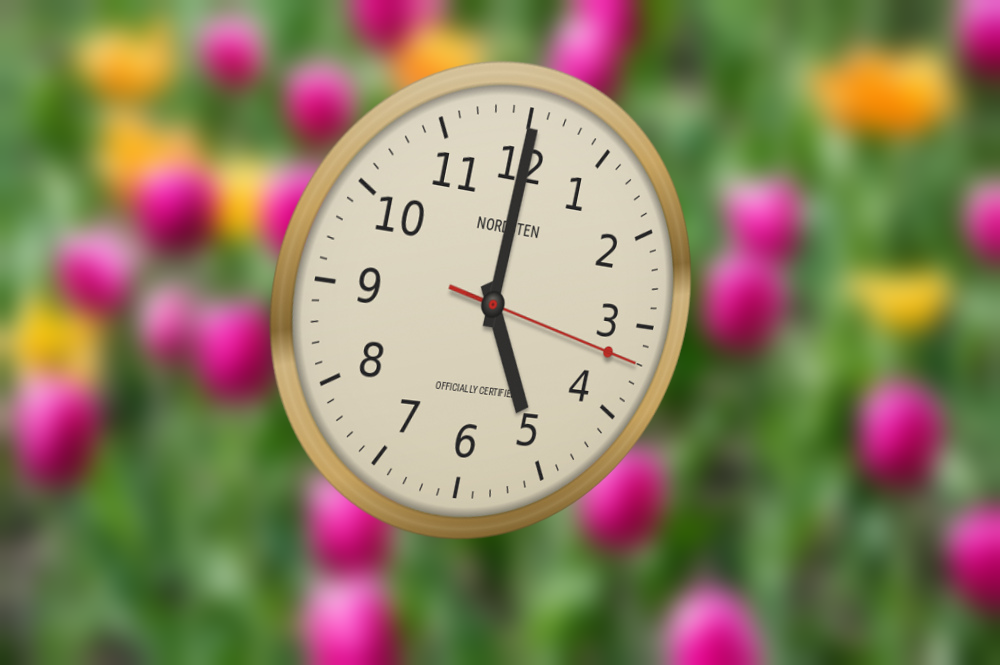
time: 5:00:17
